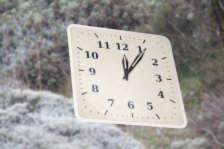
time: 12:06
